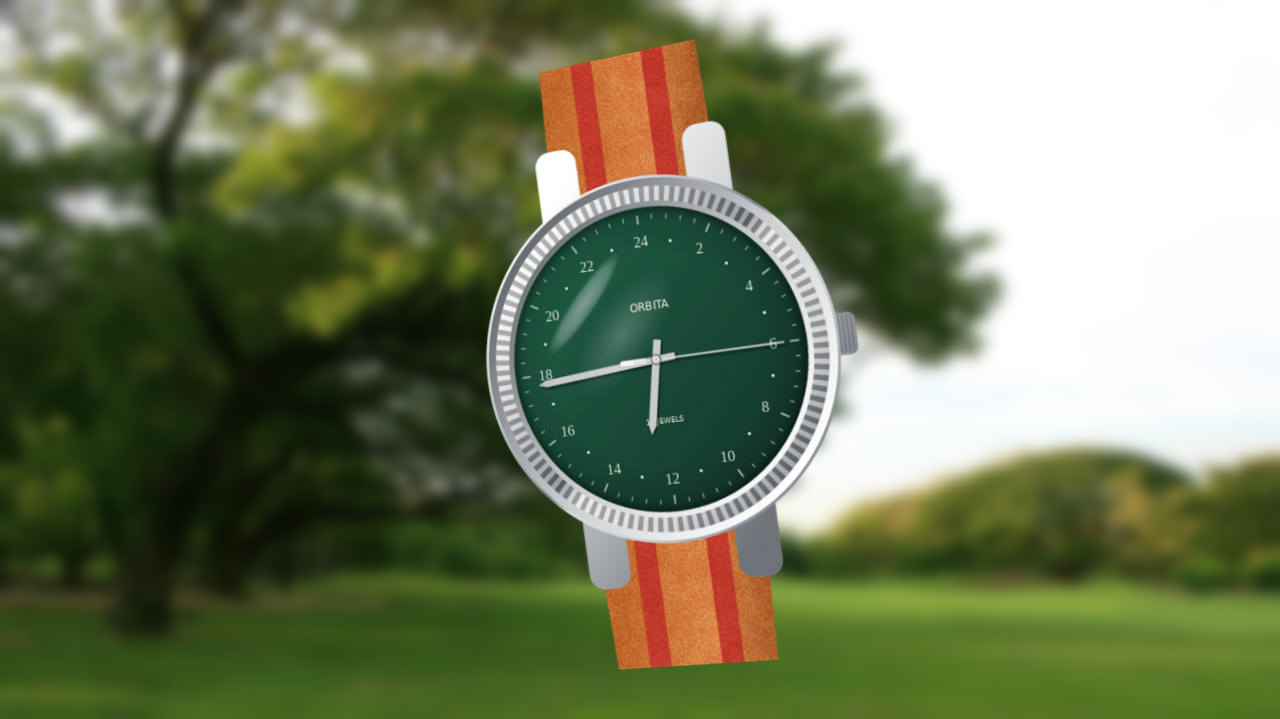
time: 12:44:15
